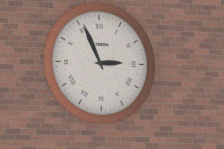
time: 2:56
